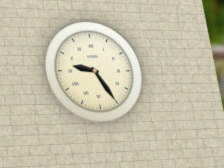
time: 9:25
